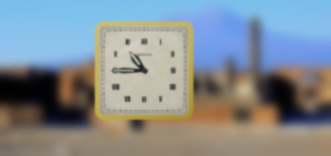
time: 10:45
